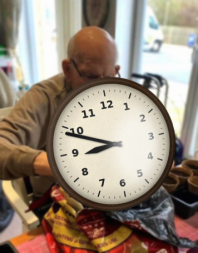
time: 8:49
